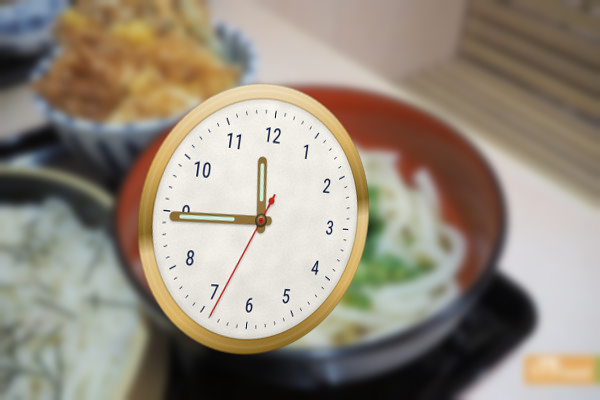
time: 11:44:34
